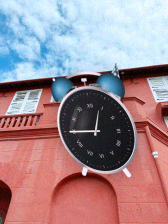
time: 12:45
